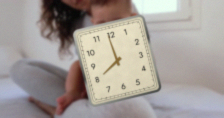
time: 7:59
